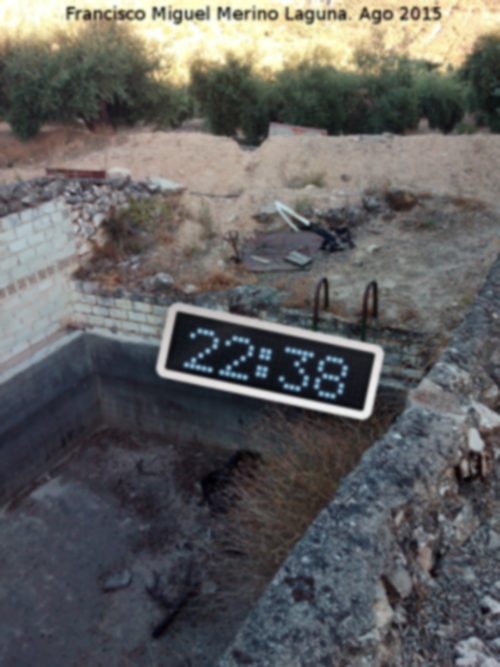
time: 22:38
